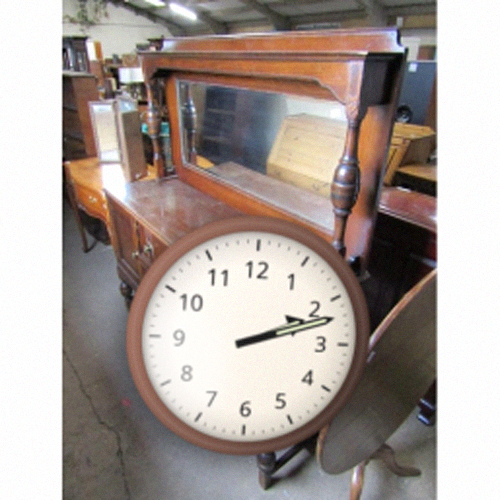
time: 2:12
